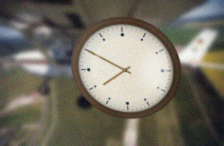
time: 7:50
